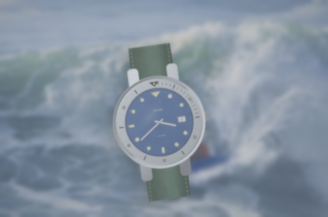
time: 3:39
